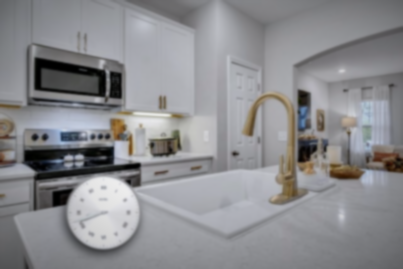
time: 8:42
